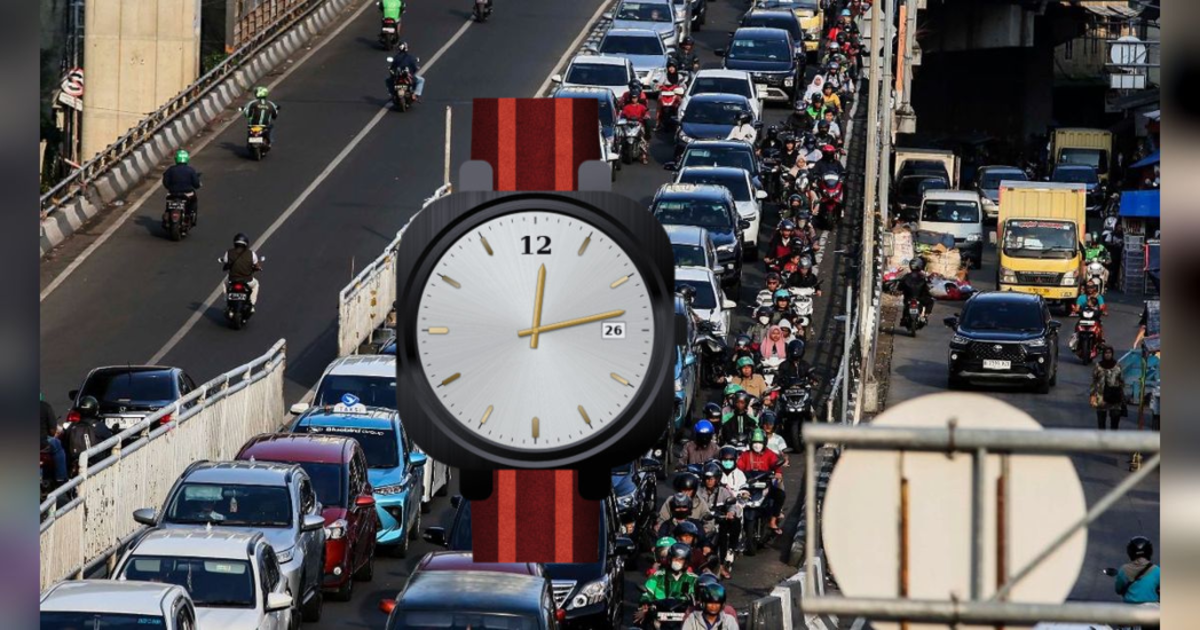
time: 12:13
